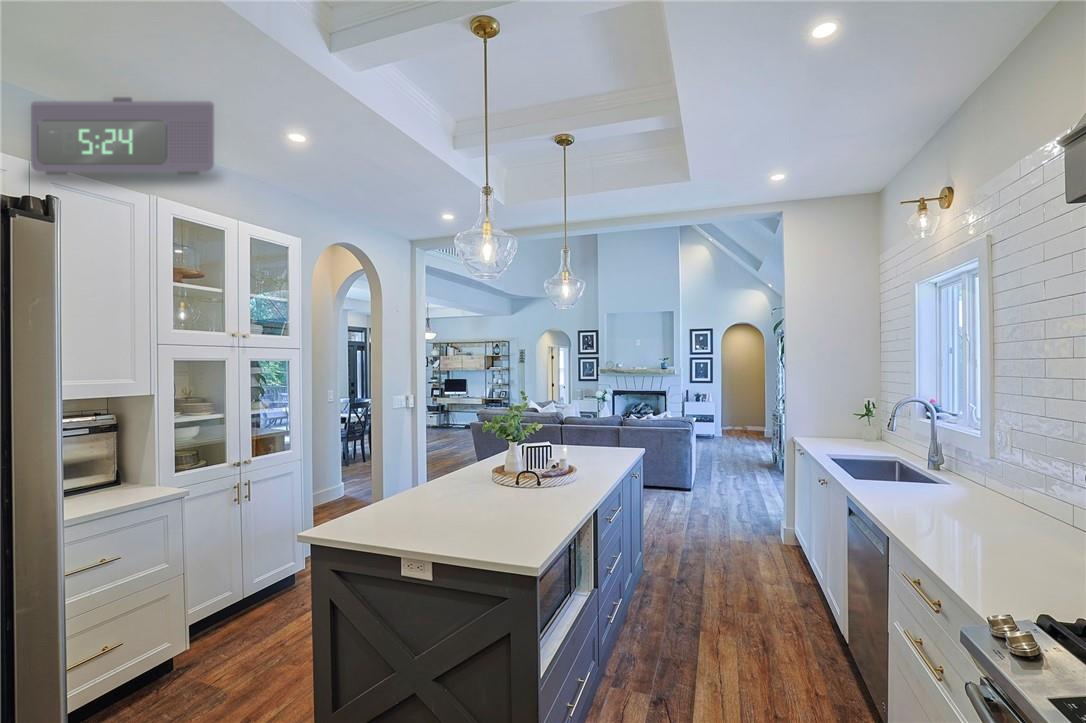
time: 5:24
